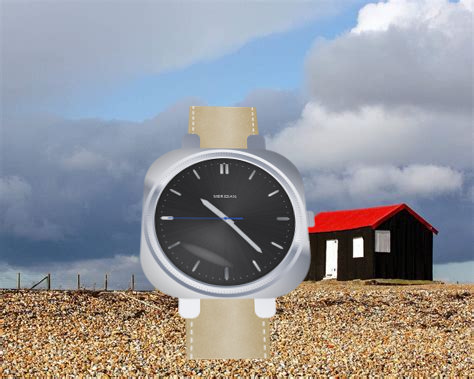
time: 10:22:45
